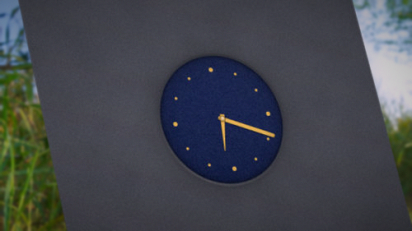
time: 6:19
